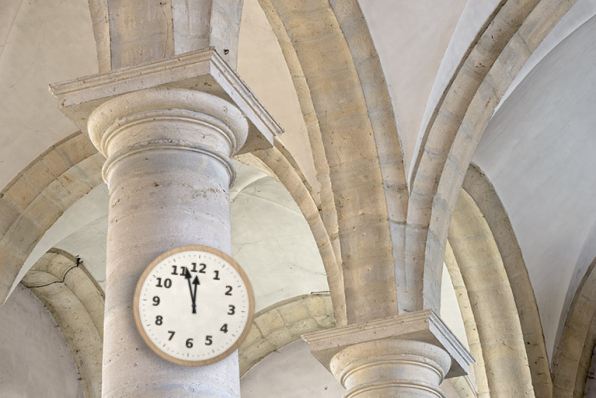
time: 11:57
